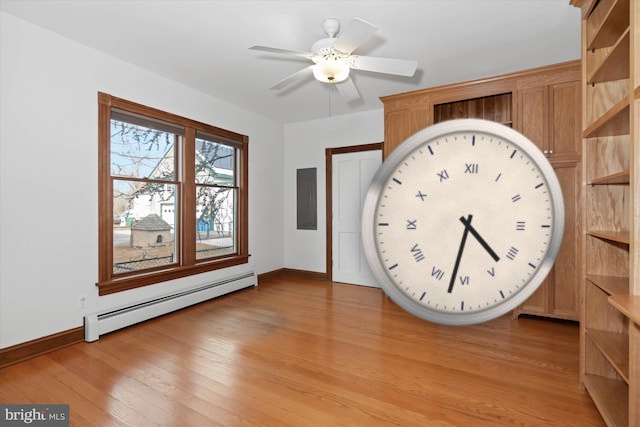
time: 4:32
